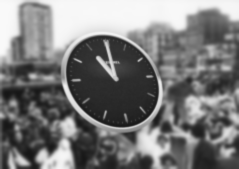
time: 11:00
